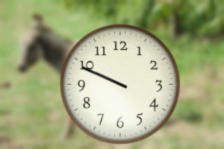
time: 9:49
